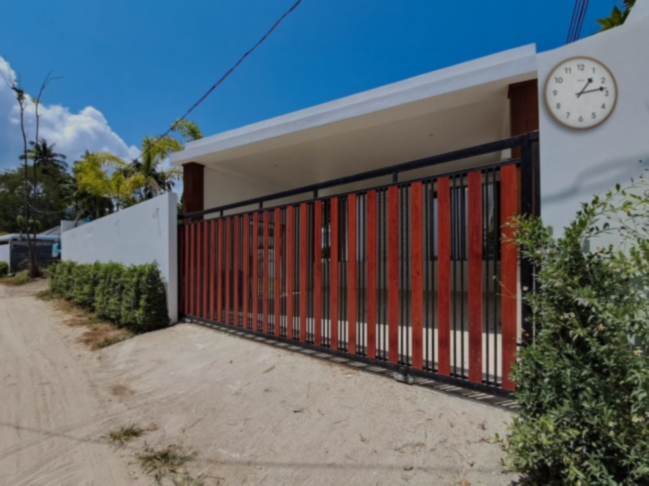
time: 1:13
